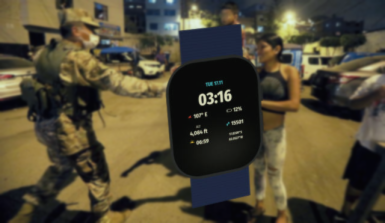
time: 3:16
